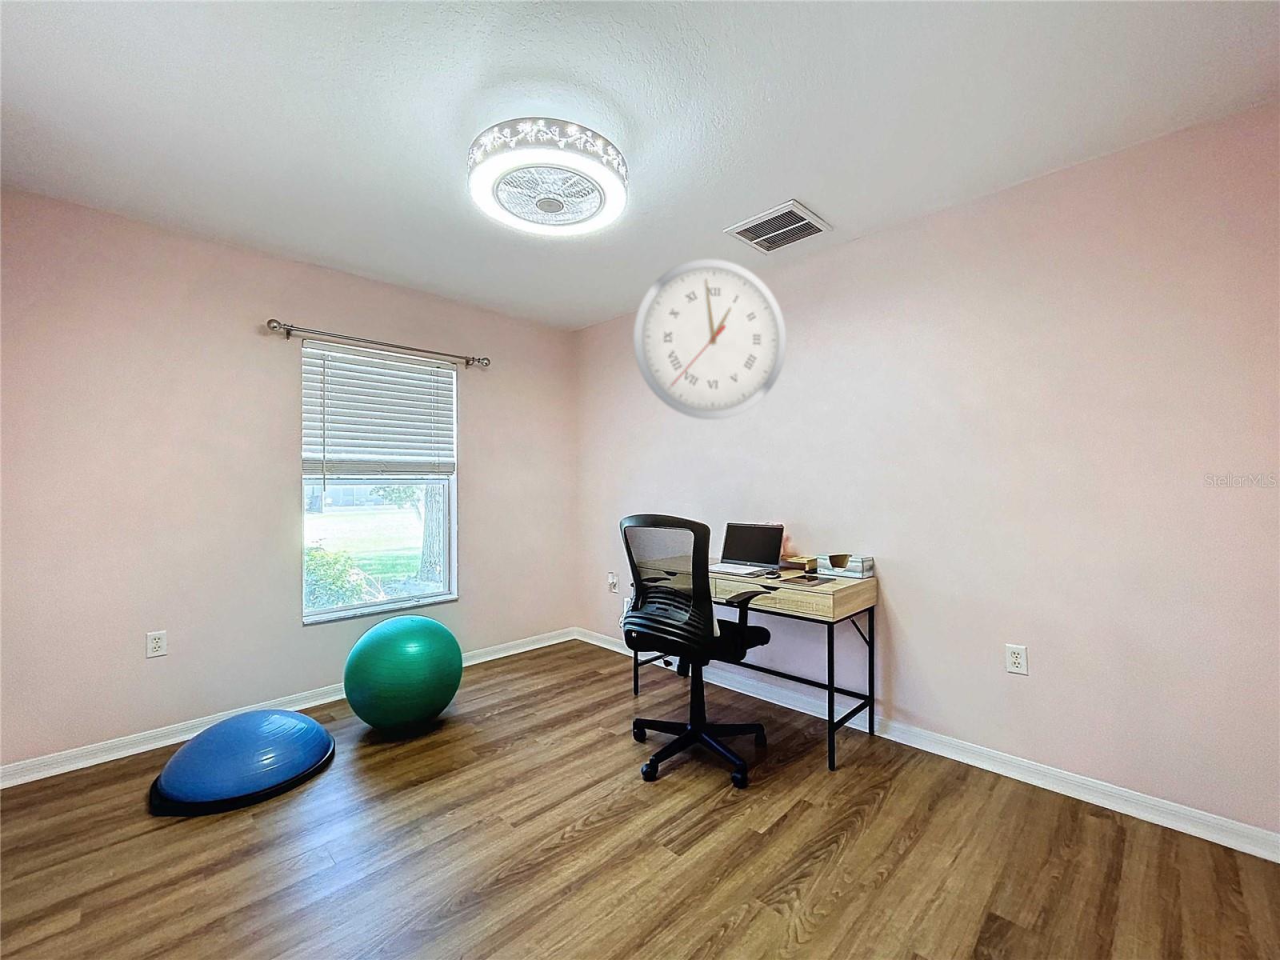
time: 12:58:37
